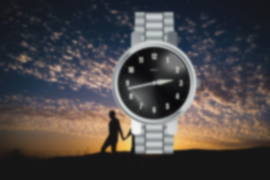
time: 2:43
